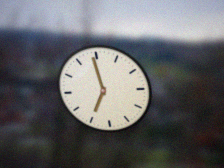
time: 6:59
